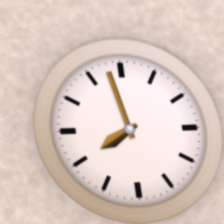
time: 7:58
